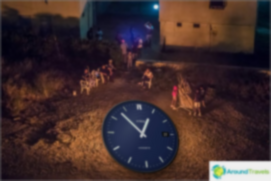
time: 12:53
